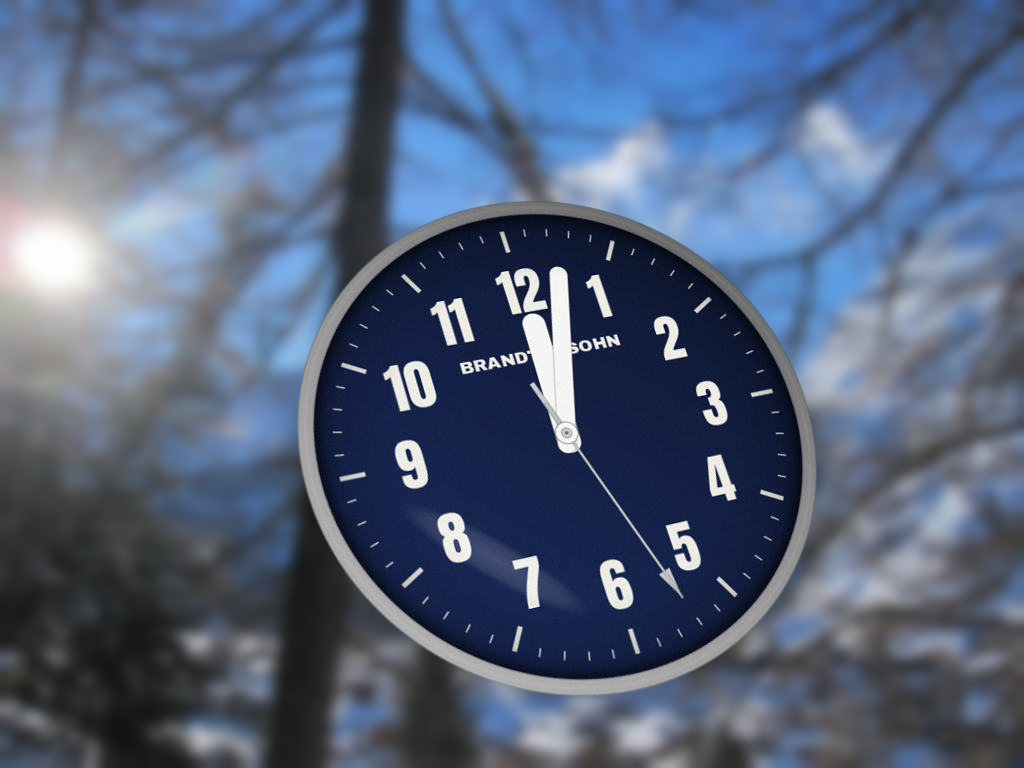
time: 12:02:27
